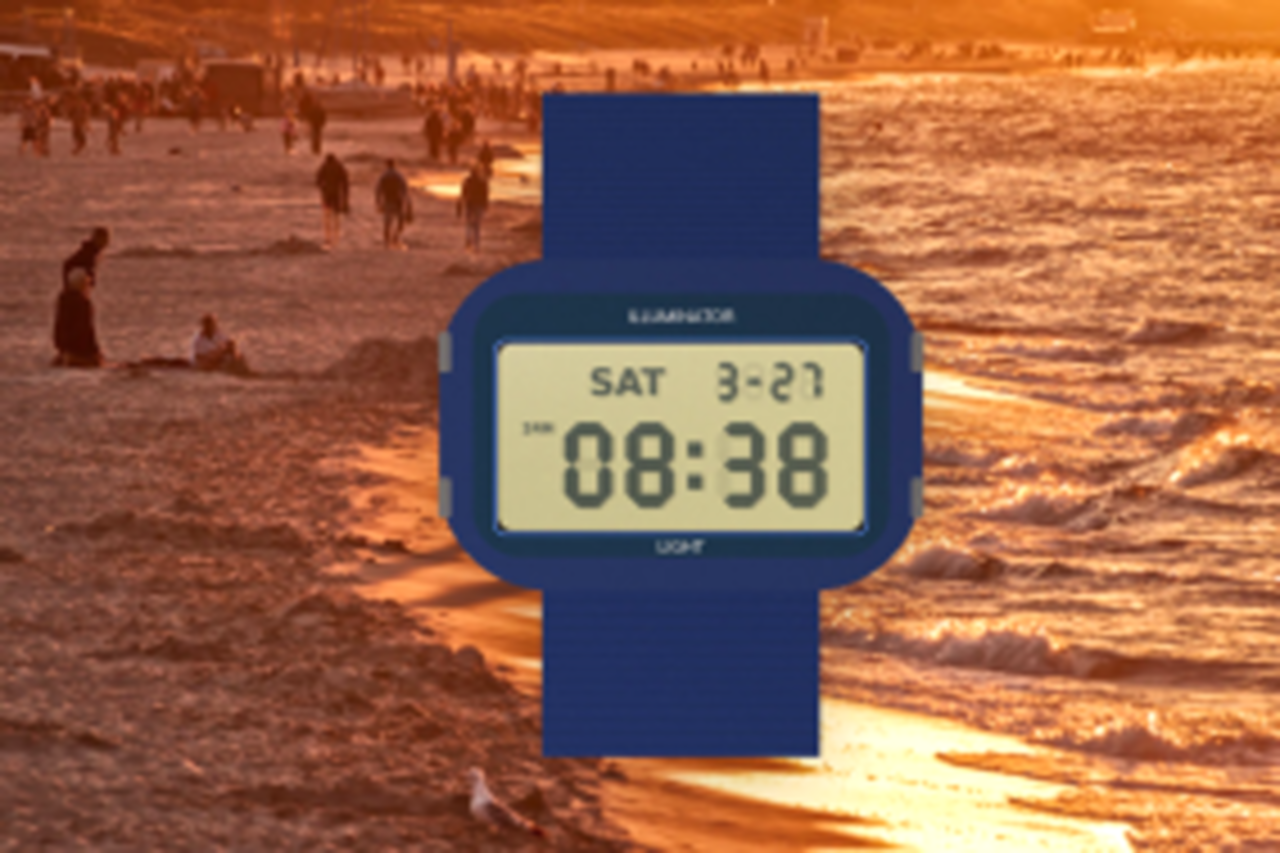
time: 8:38
